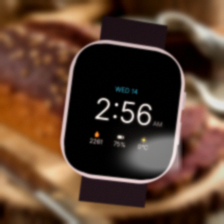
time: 2:56
